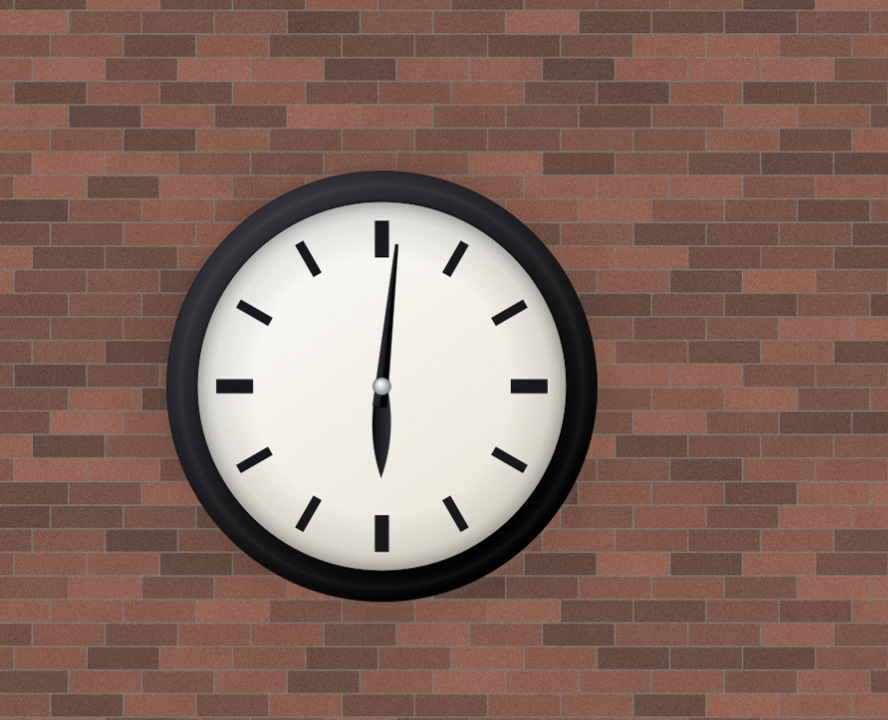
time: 6:01
